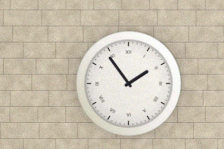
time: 1:54
